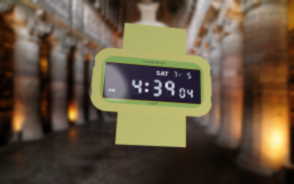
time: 4:39:04
